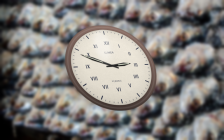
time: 2:49
